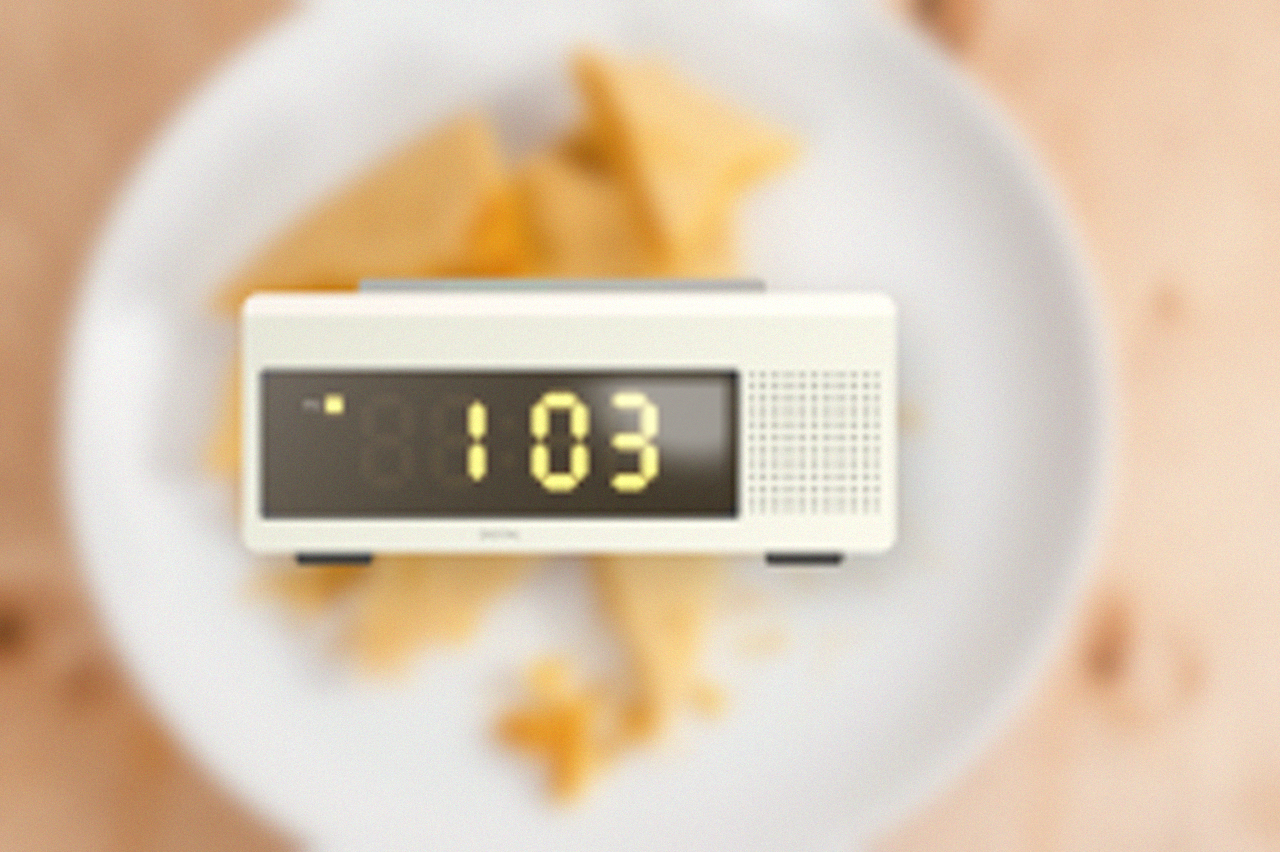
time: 1:03
